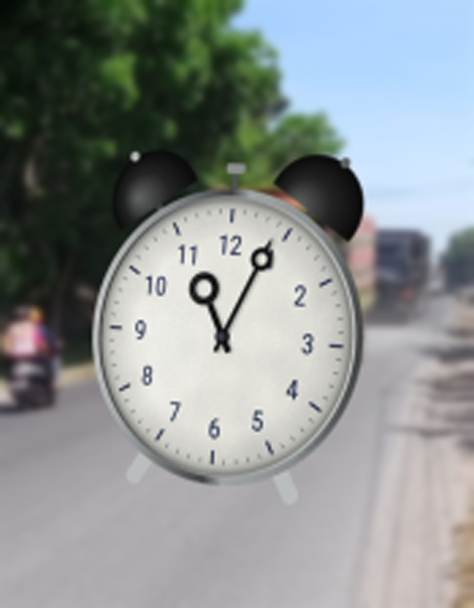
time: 11:04
